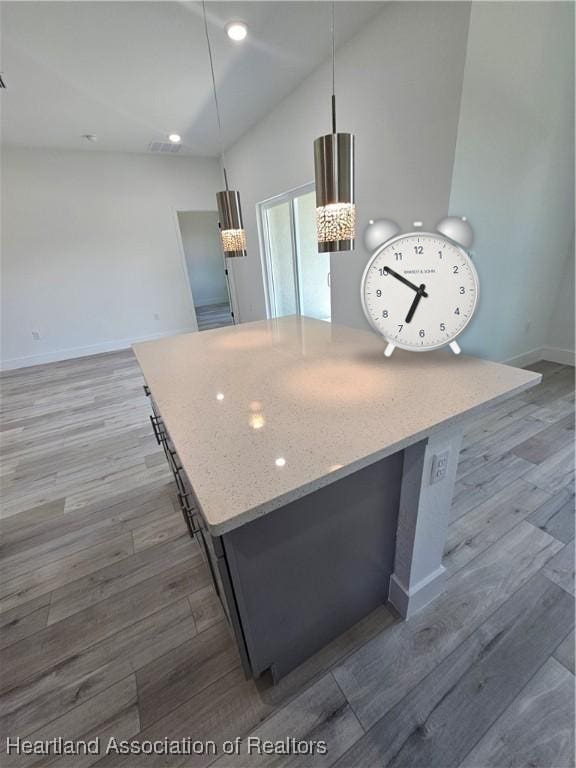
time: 6:51
